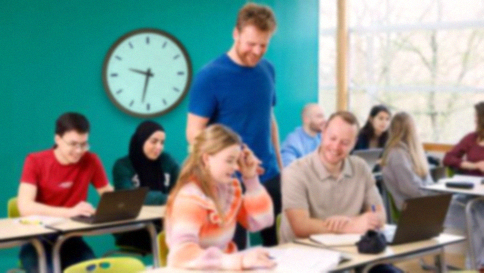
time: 9:32
